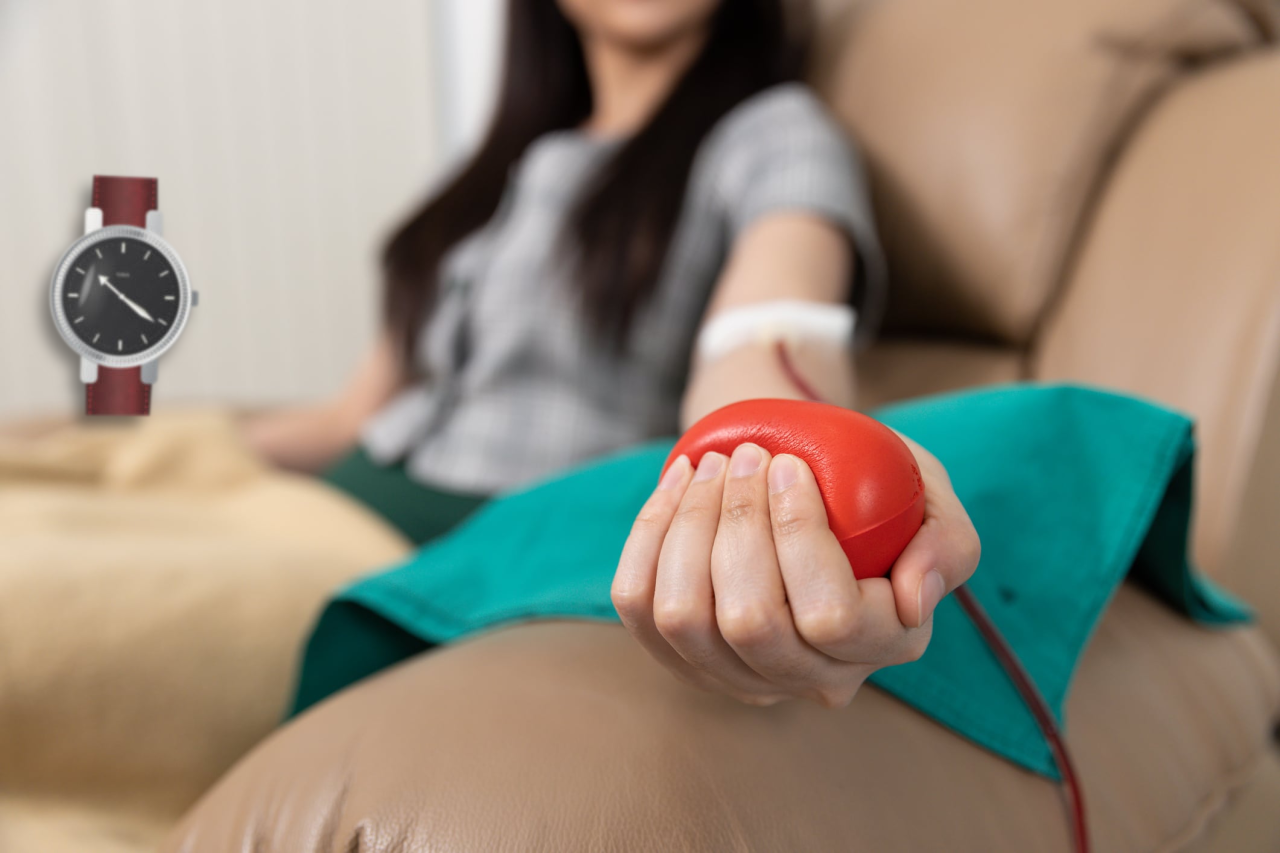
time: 10:21
